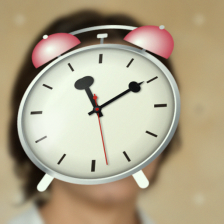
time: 11:09:28
